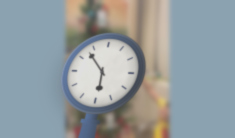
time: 5:53
